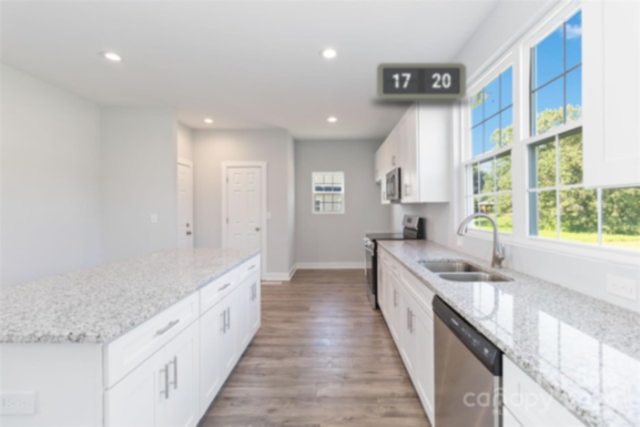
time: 17:20
